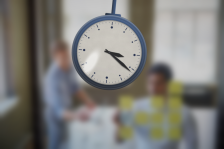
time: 3:21
